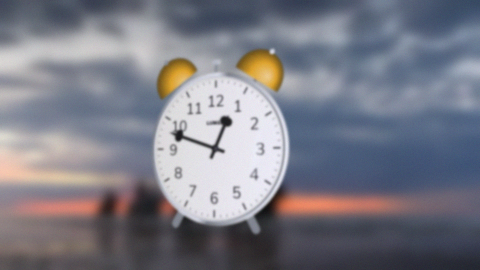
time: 12:48
